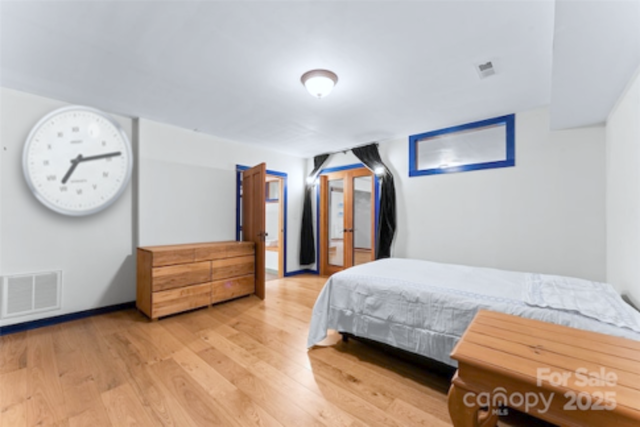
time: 7:14
